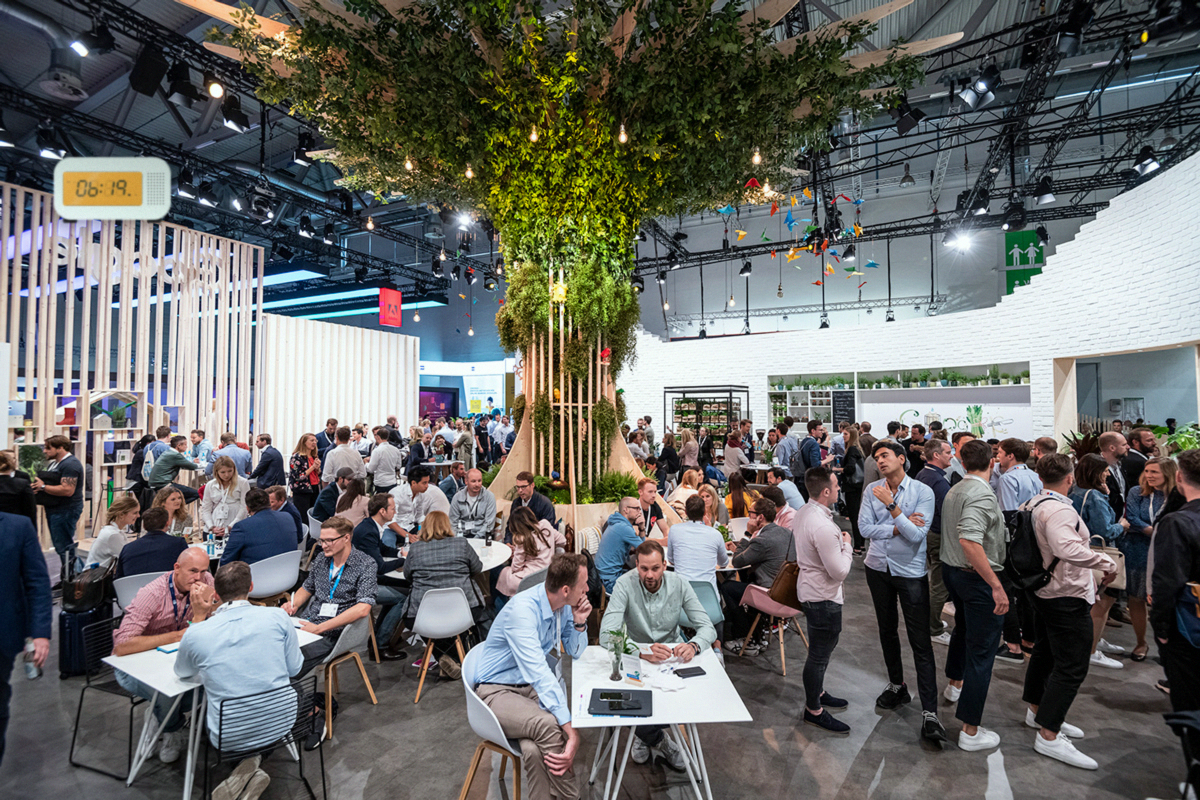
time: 6:19
